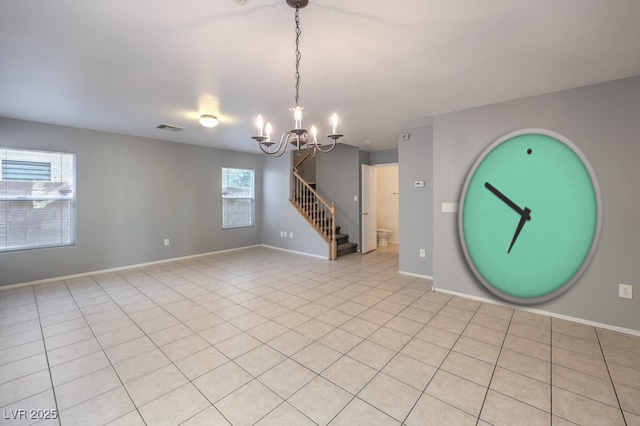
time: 6:50
